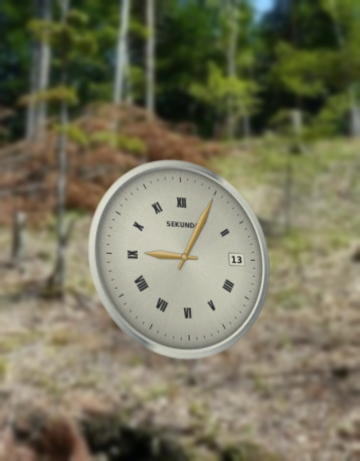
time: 9:05
